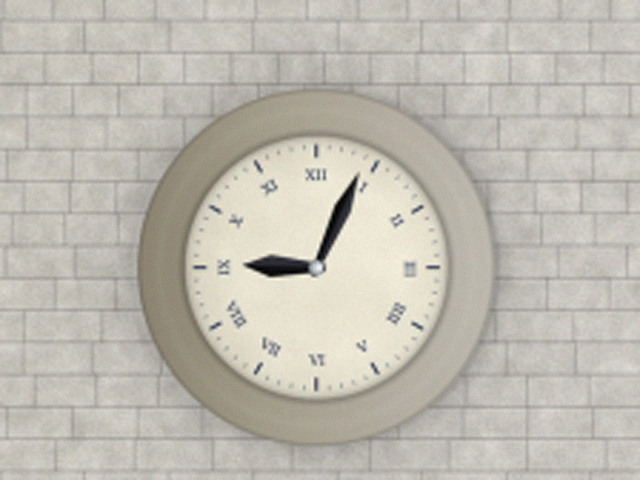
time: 9:04
